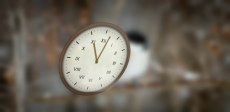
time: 11:02
